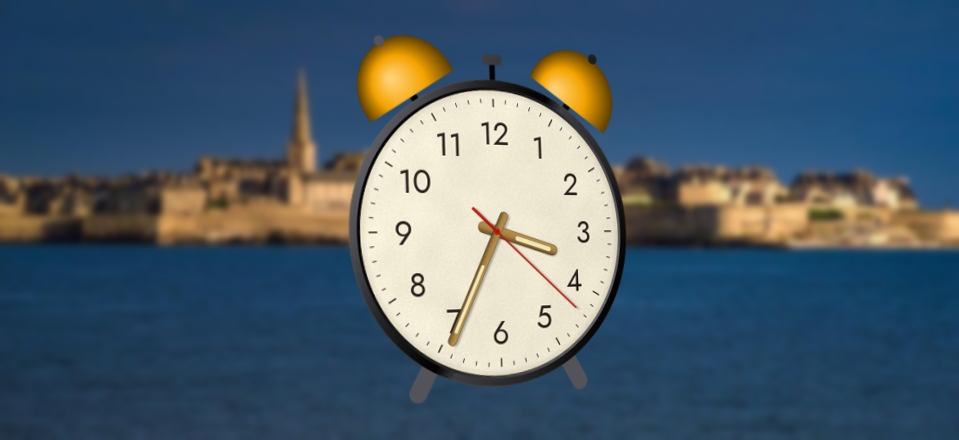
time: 3:34:22
